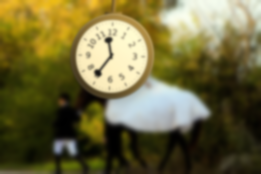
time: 11:36
